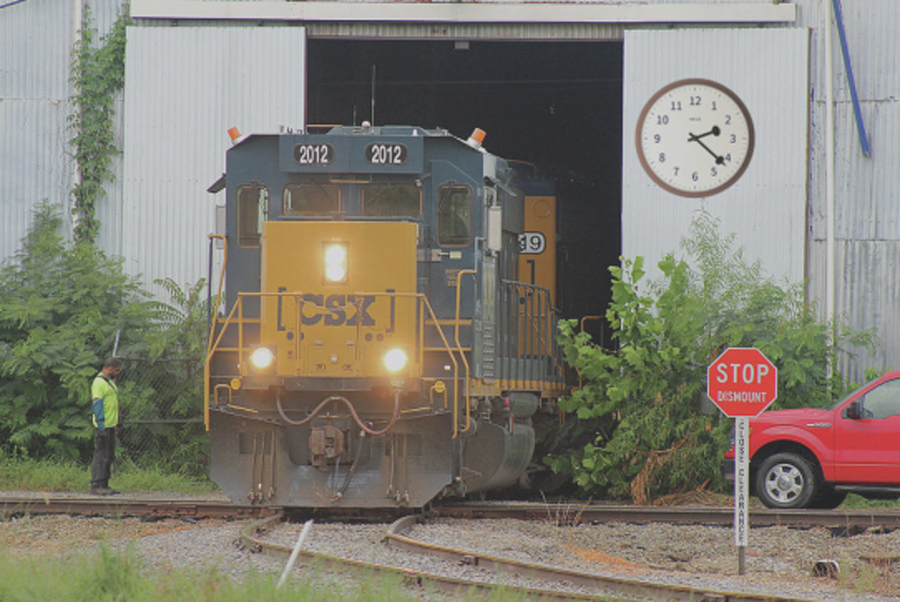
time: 2:22
